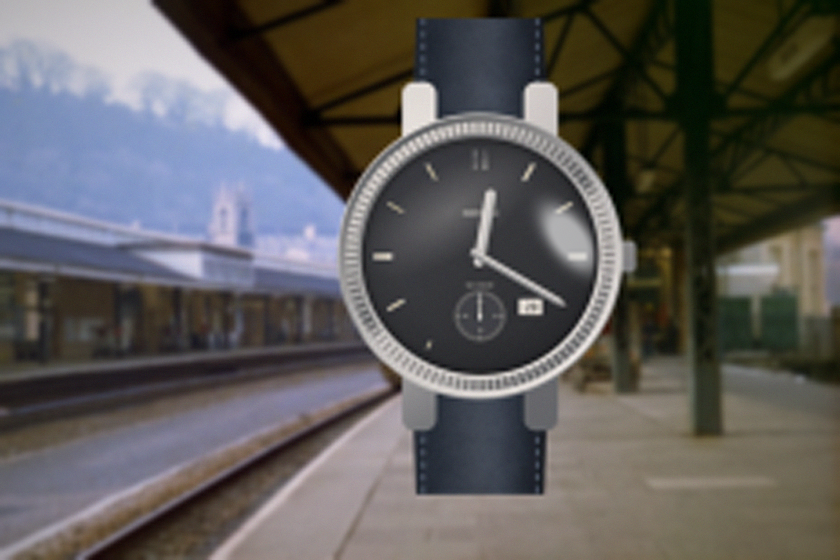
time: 12:20
